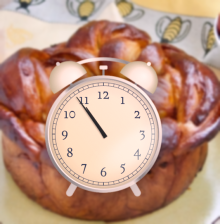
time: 10:54
